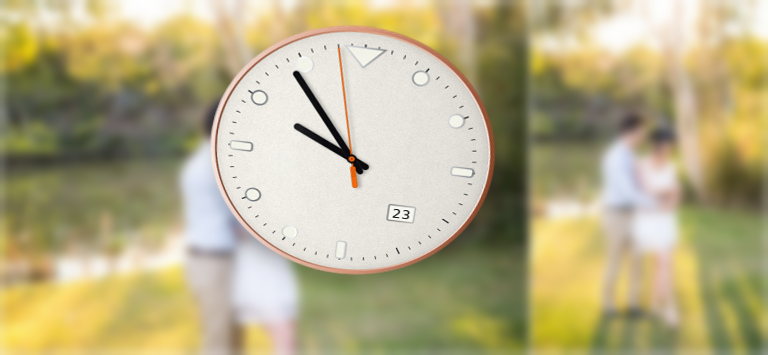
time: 9:53:58
